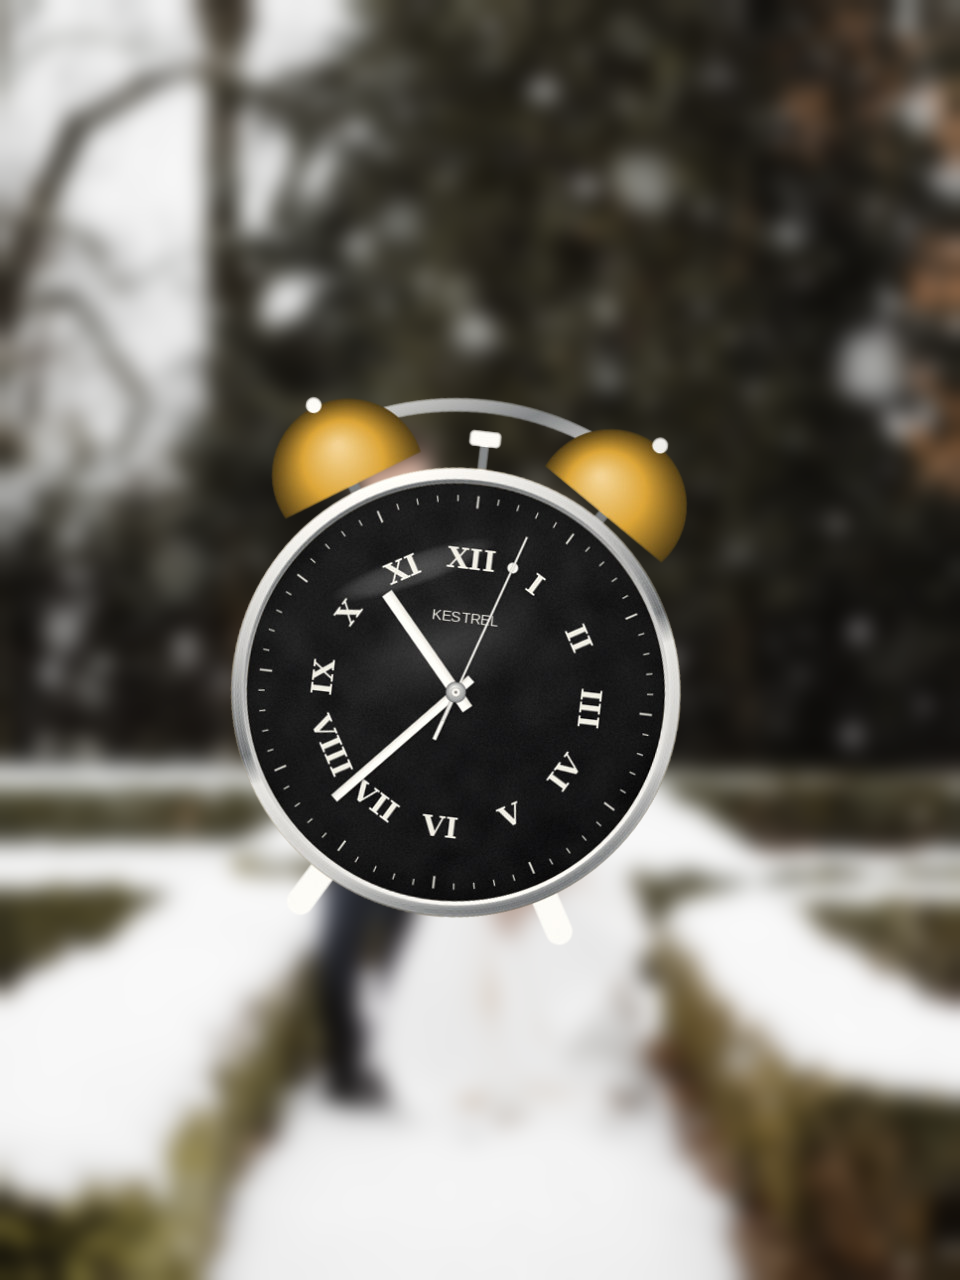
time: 10:37:03
